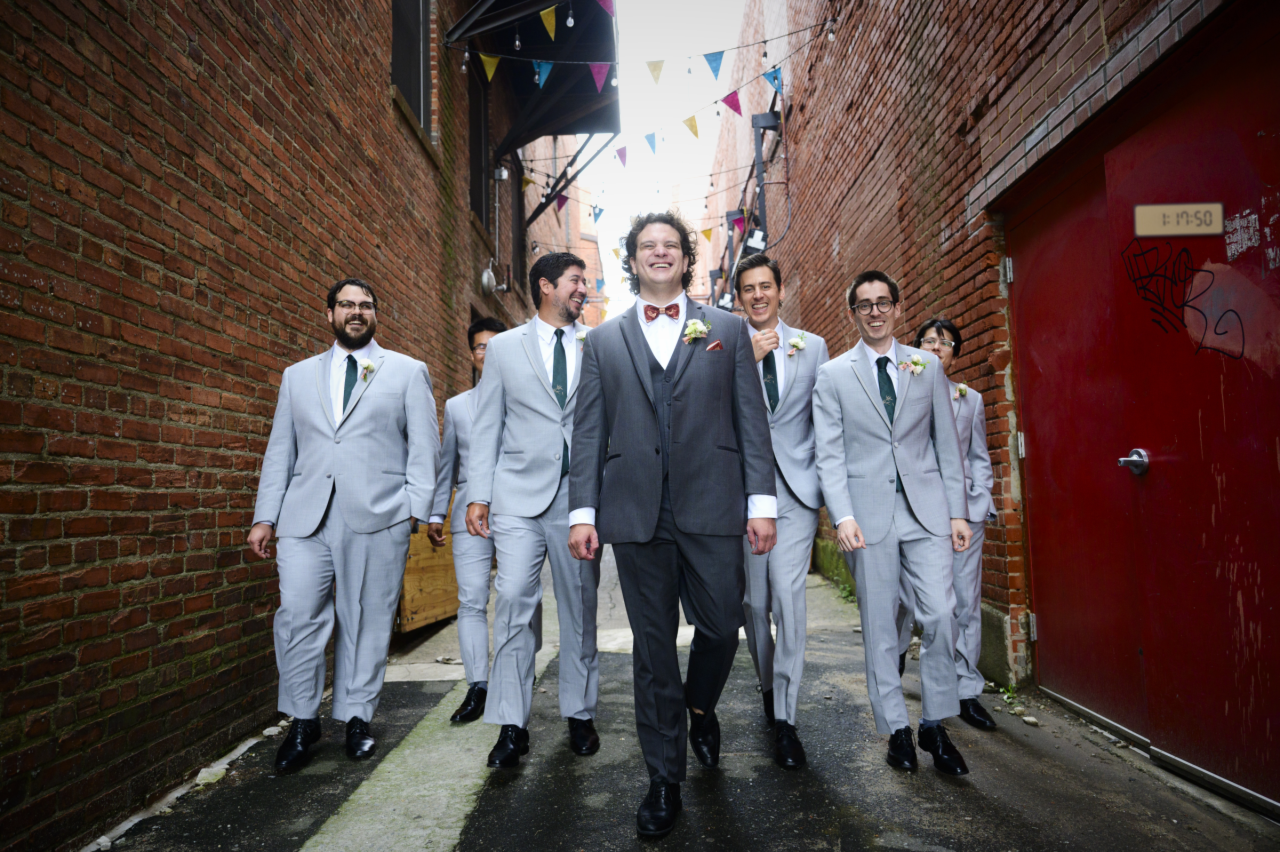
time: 1:17:50
